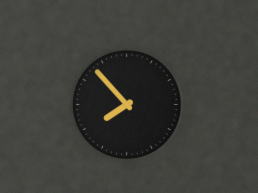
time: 7:53
